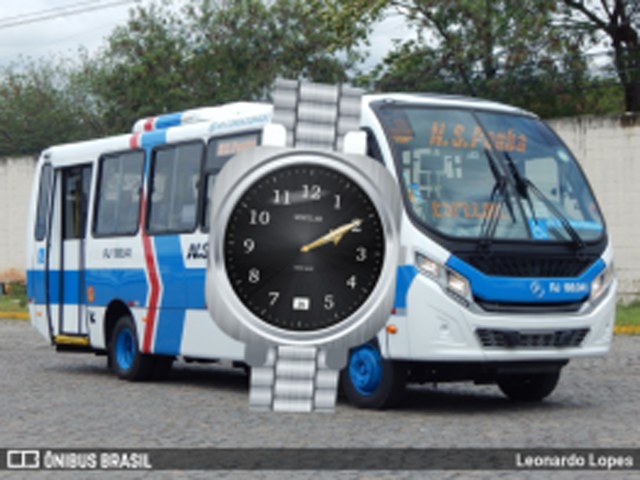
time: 2:10
